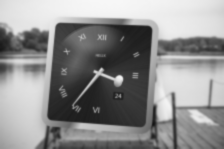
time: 3:36
